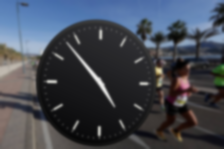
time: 4:53
